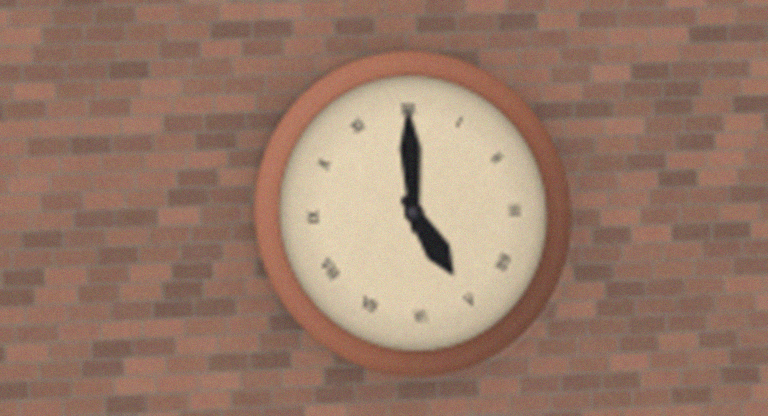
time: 5:00
